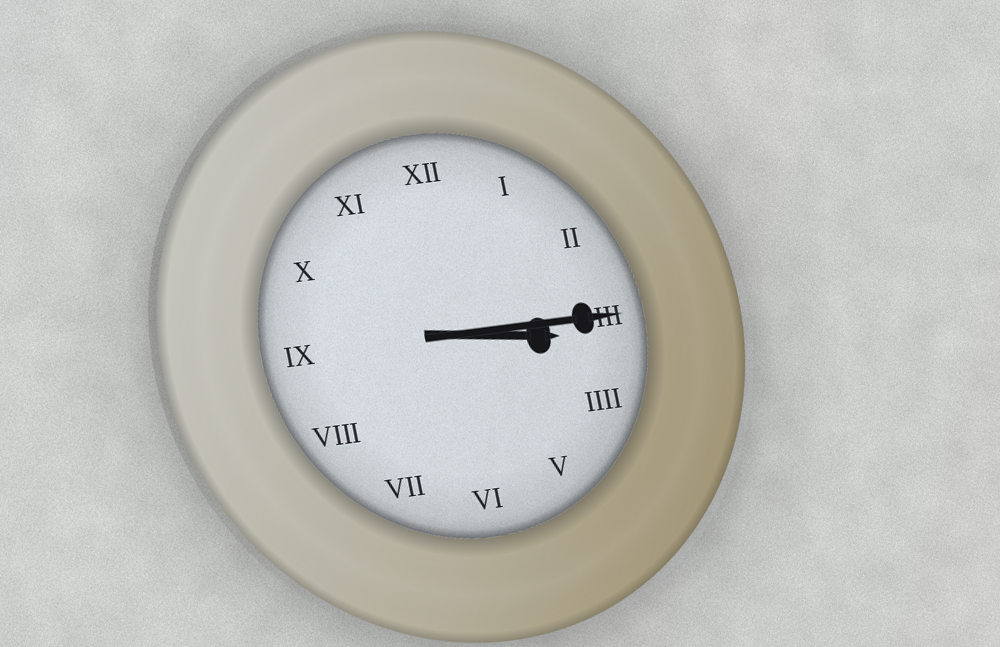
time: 3:15
